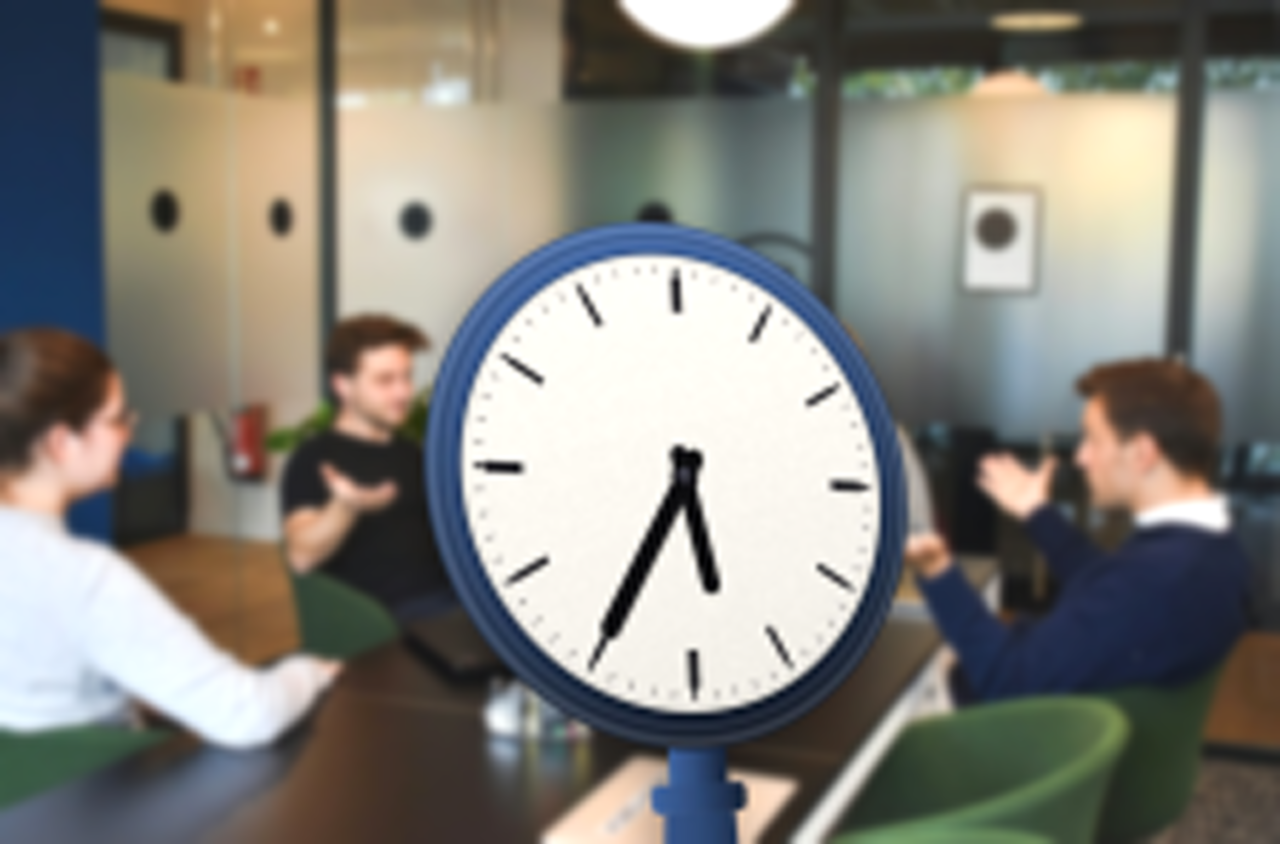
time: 5:35
